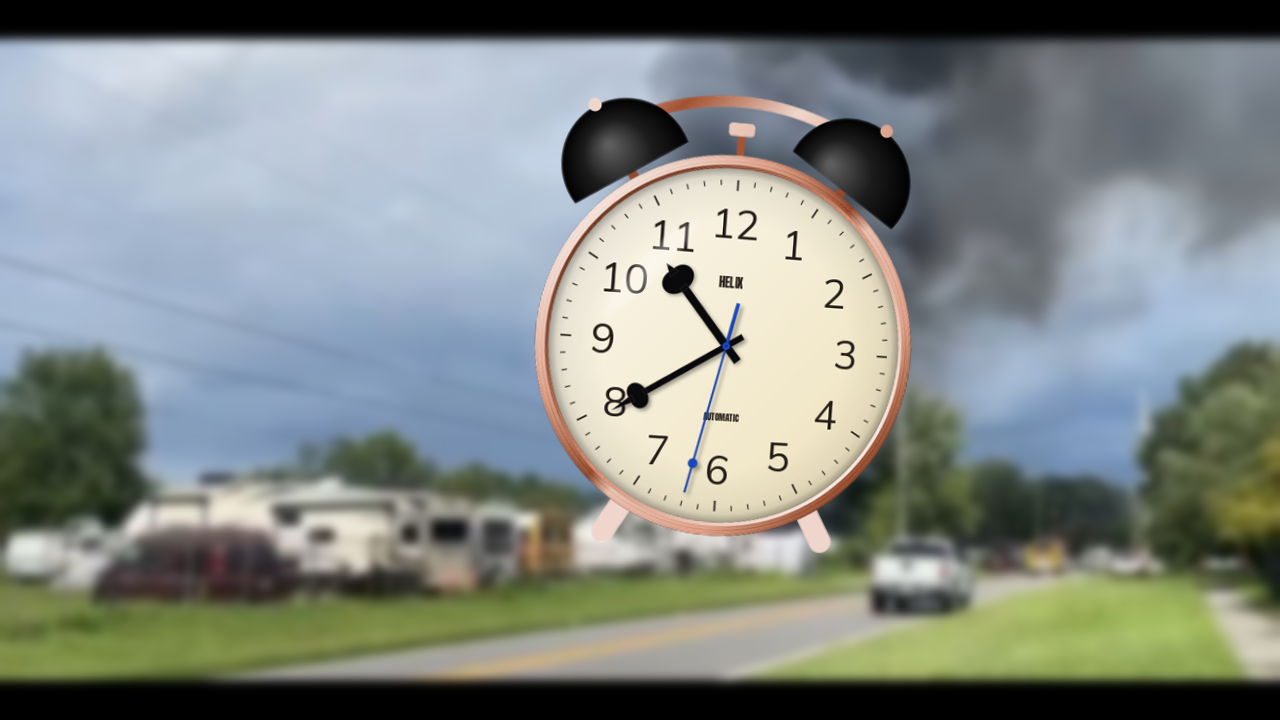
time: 10:39:32
